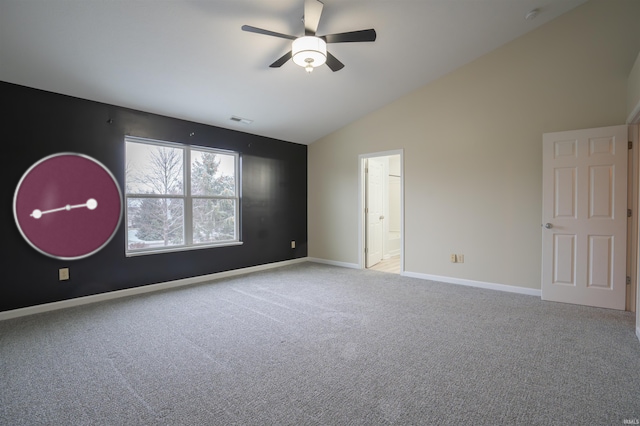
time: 2:43
